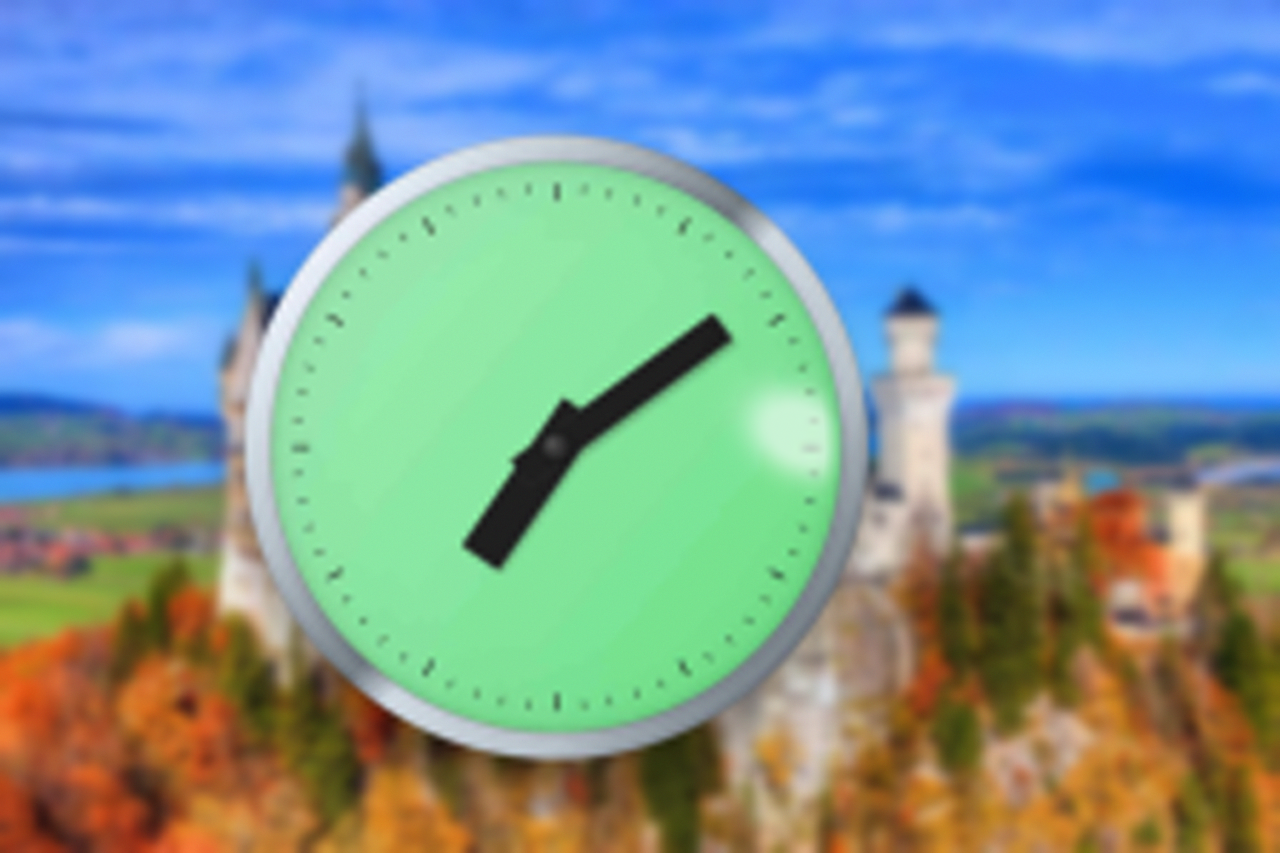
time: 7:09
